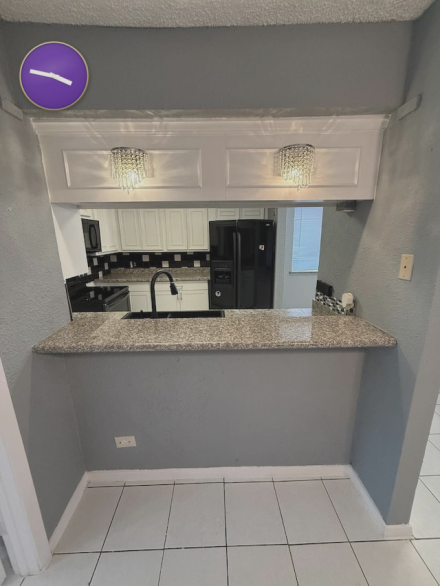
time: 3:47
